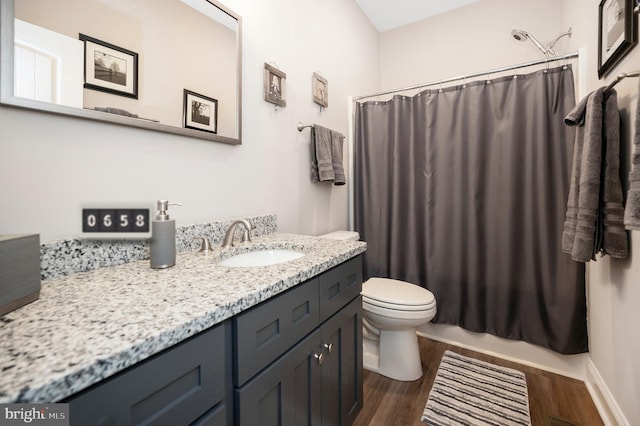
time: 6:58
